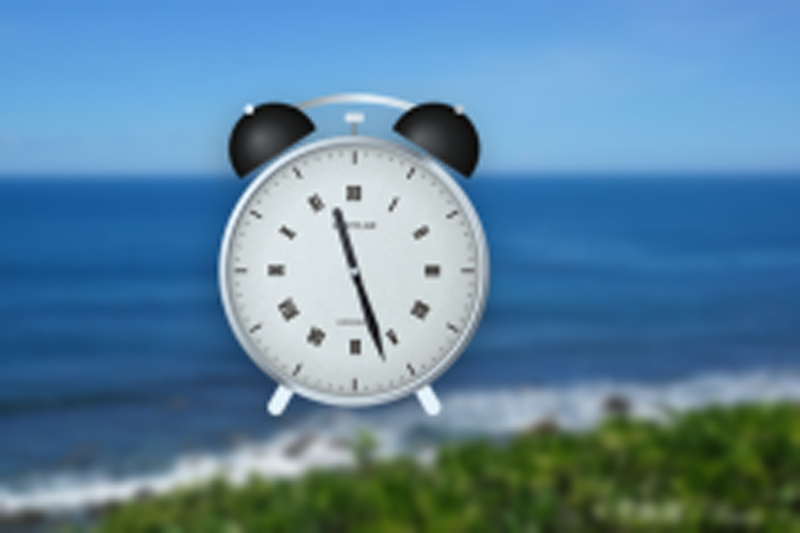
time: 11:27
